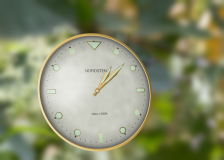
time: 1:08
